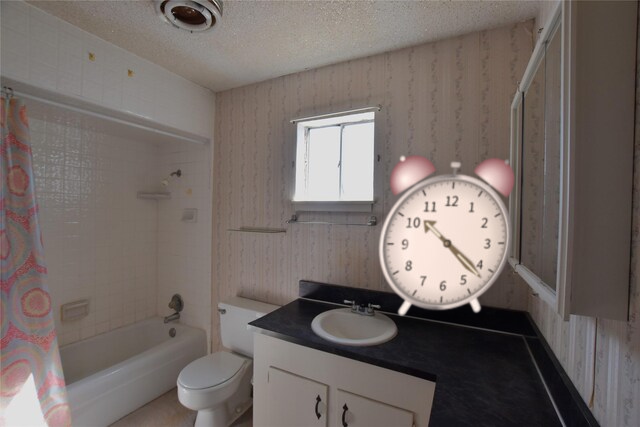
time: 10:22
